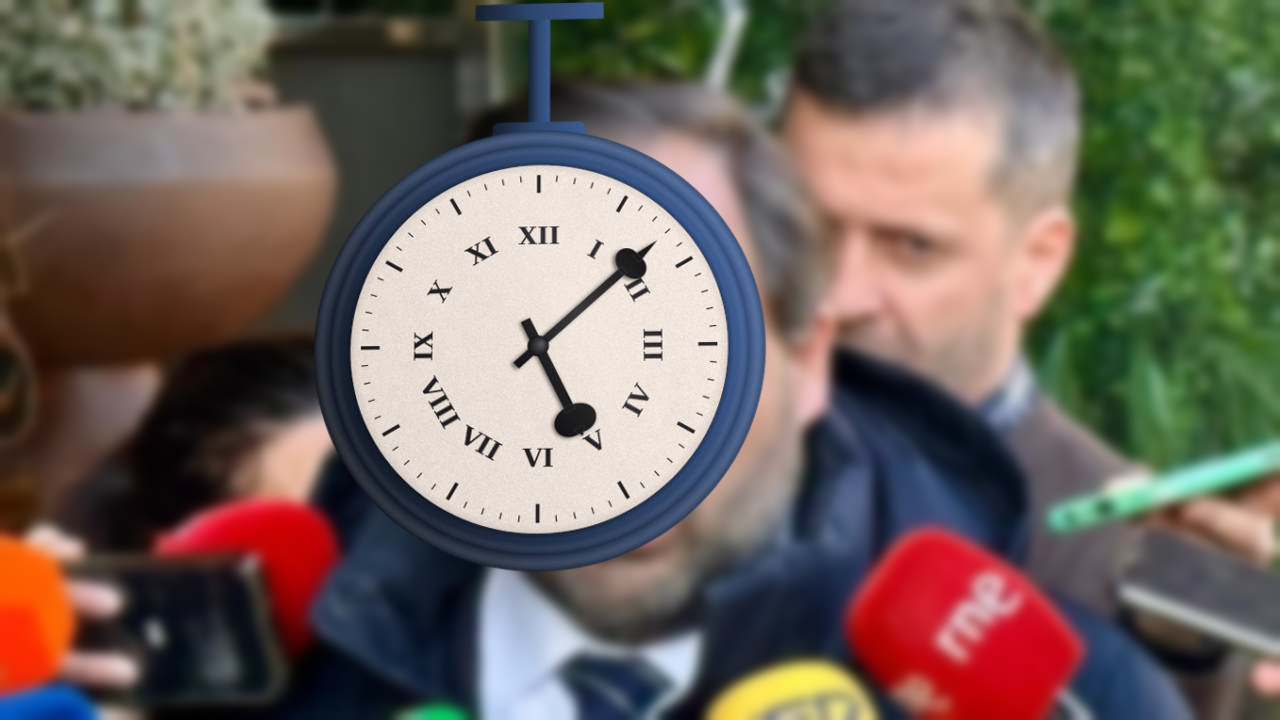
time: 5:08
